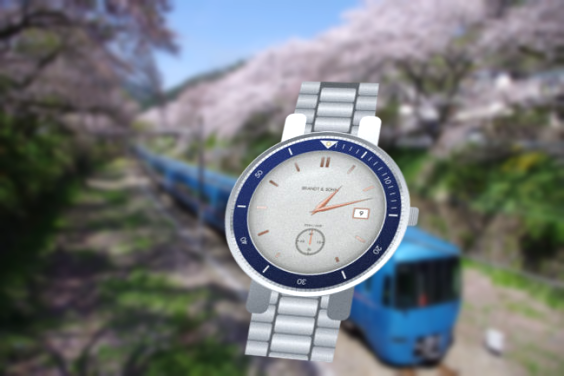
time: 1:12
